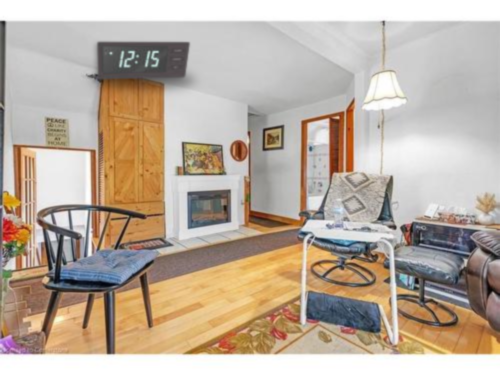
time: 12:15
